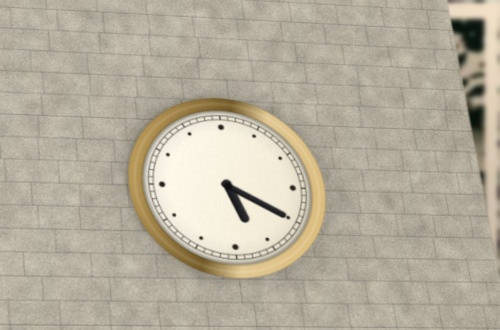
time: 5:20
